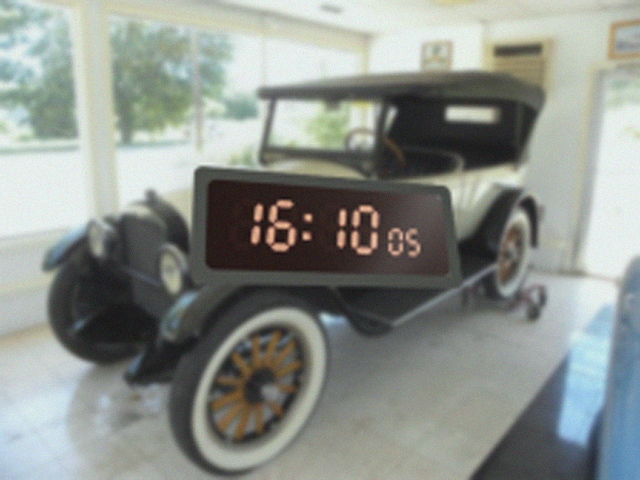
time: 16:10:05
